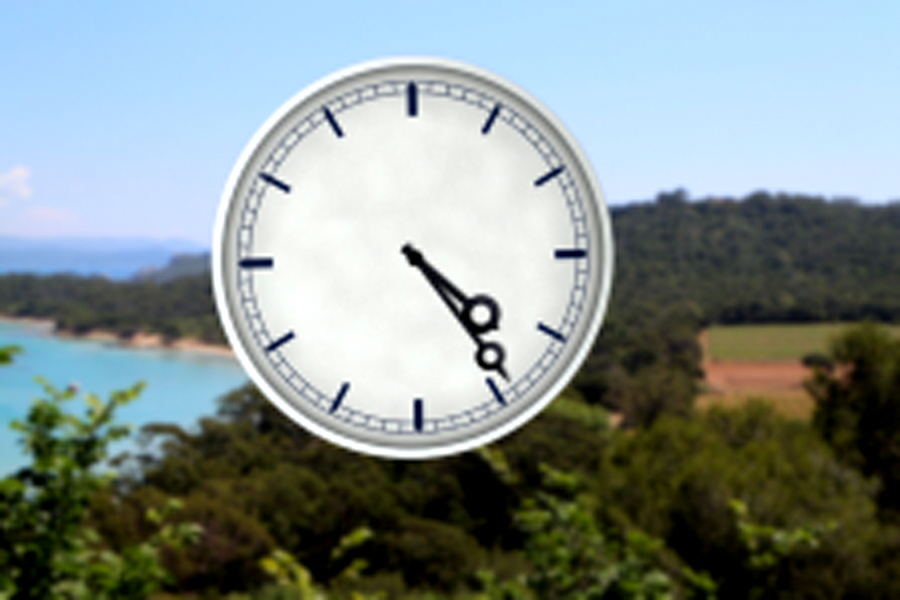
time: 4:24
